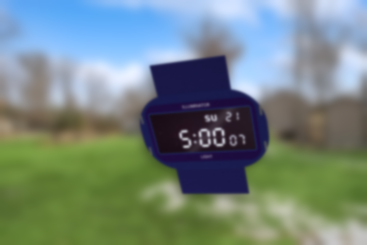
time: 5:00
